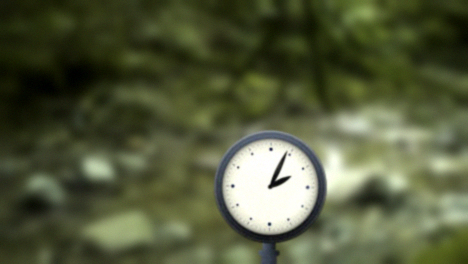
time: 2:04
